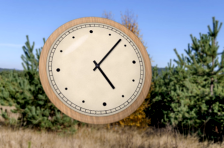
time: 5:08
